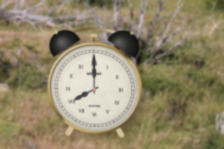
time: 8:00
